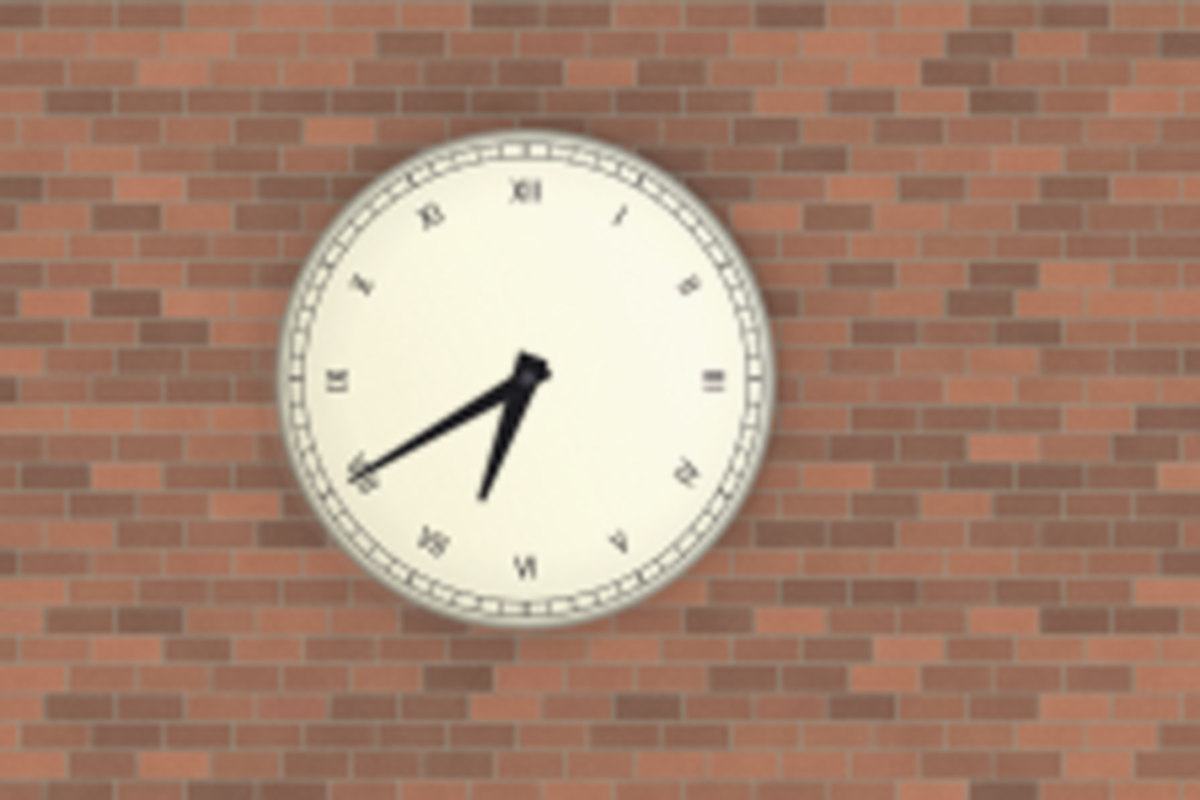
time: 6:40
